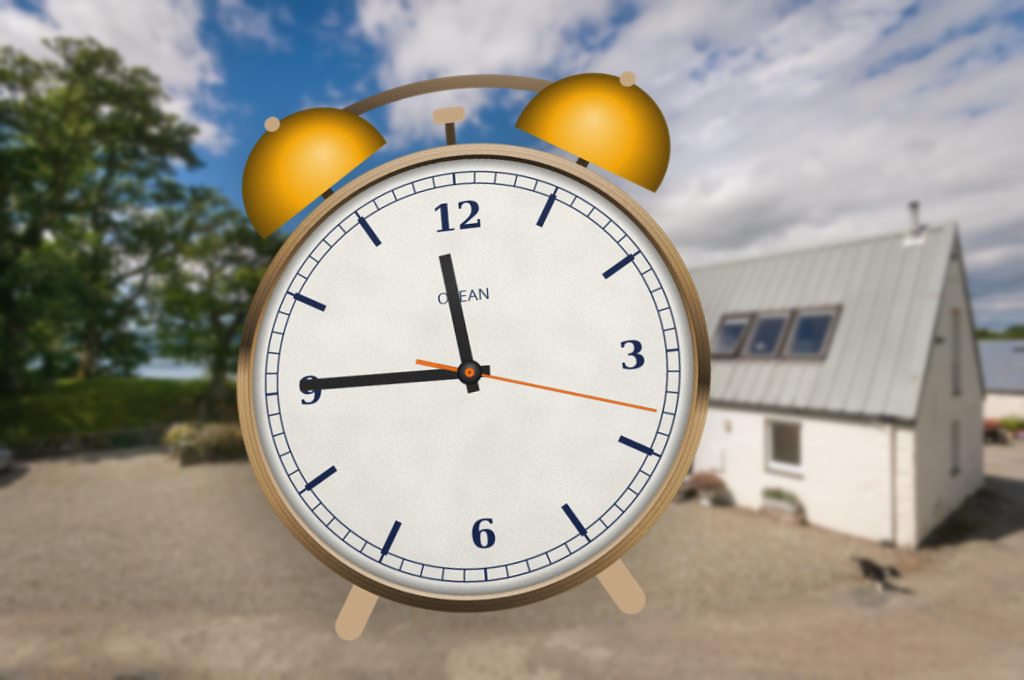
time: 11:45:18
